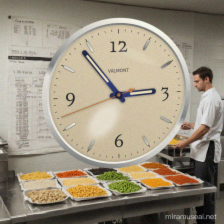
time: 2:53:42
